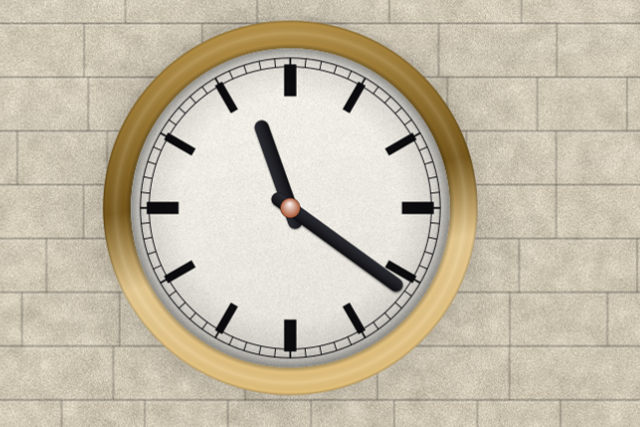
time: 11:21
